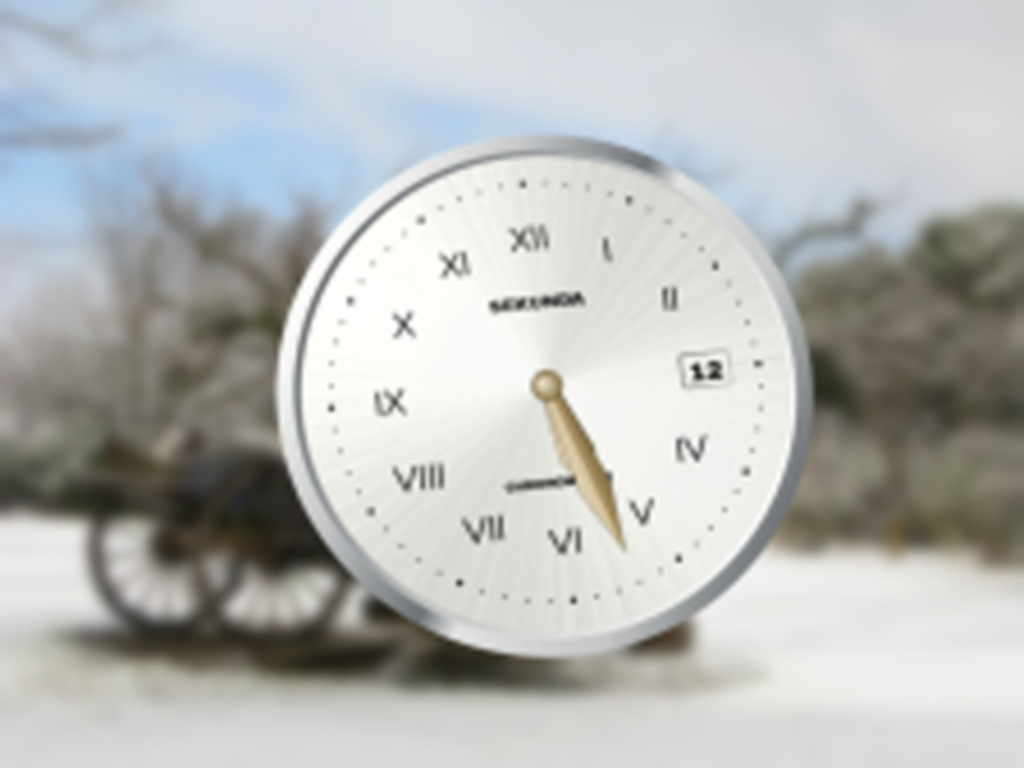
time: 5:27
